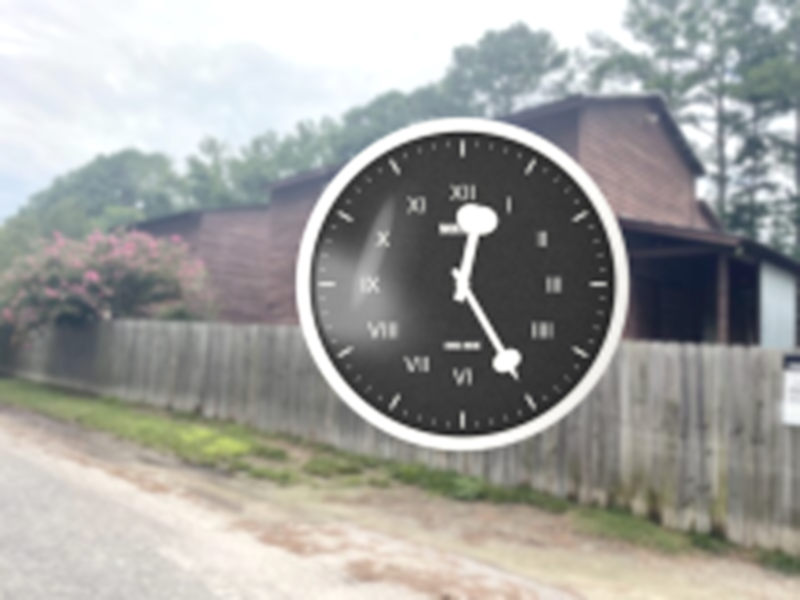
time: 12:25
